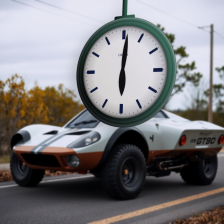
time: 6:01
